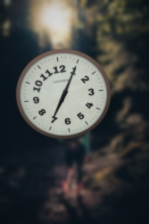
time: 7:05
